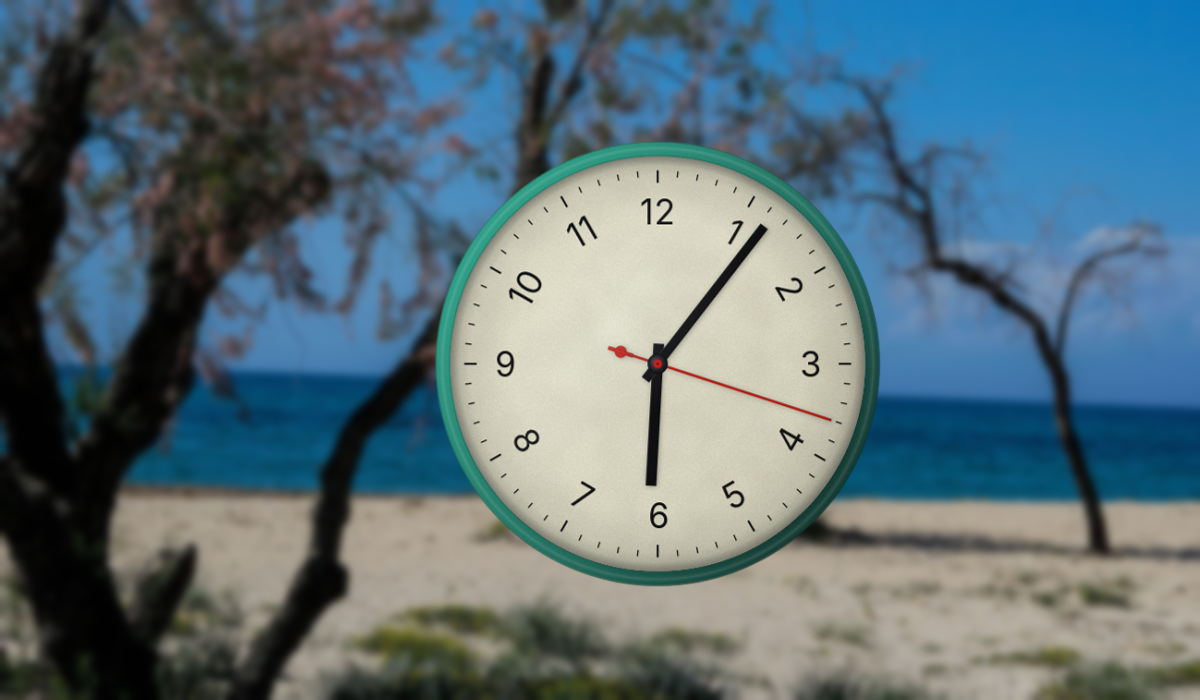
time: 6:06:18
